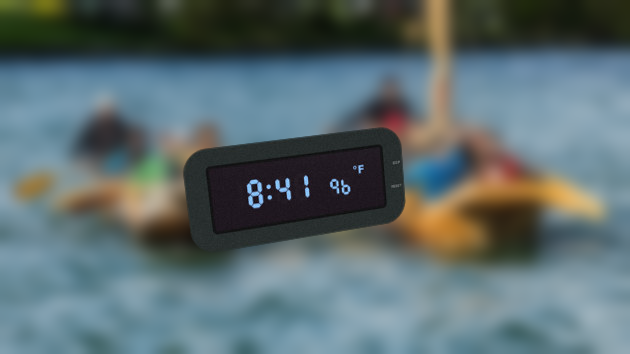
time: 8:41
